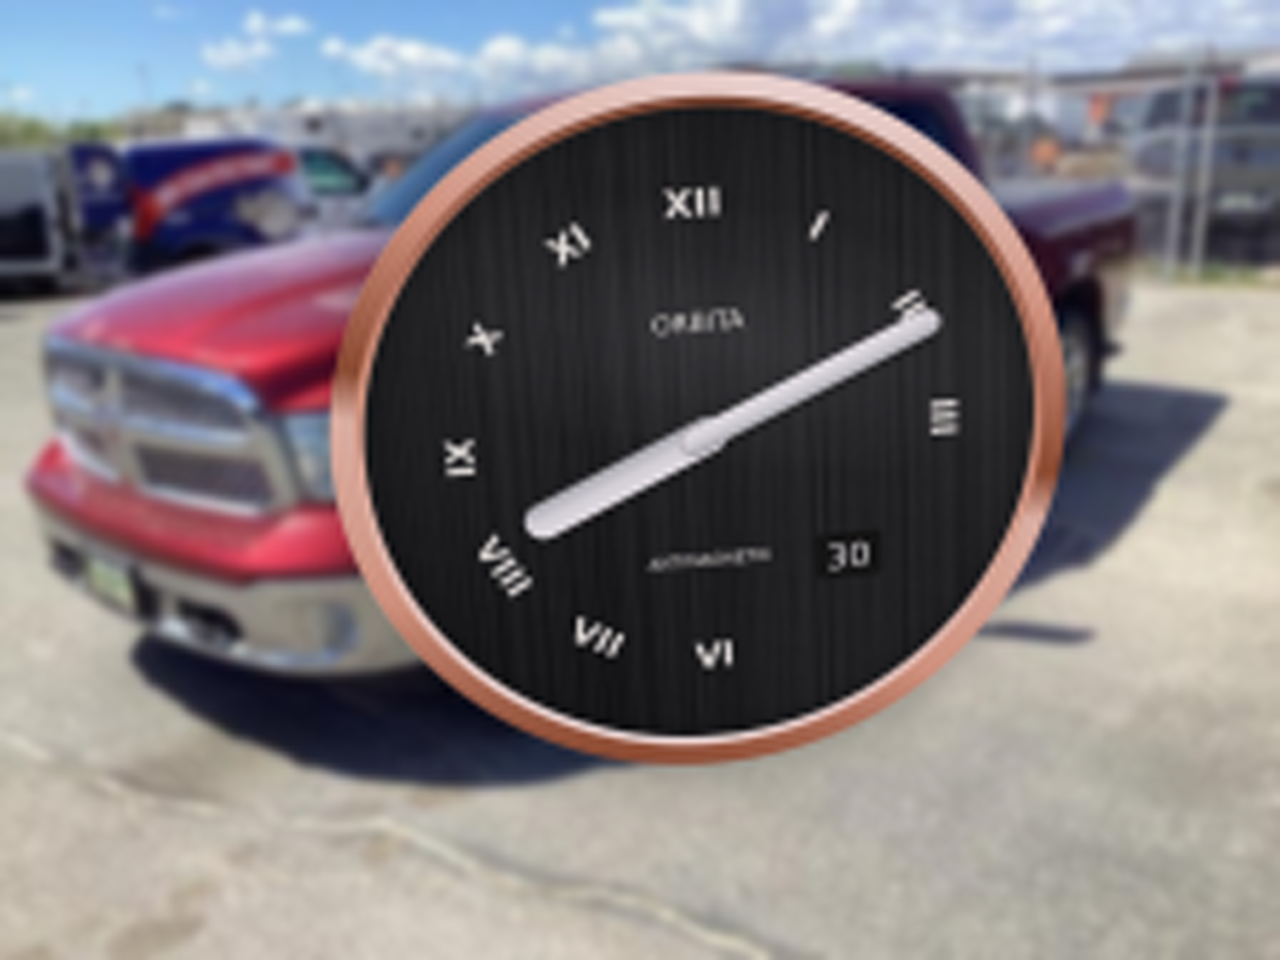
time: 8:11
